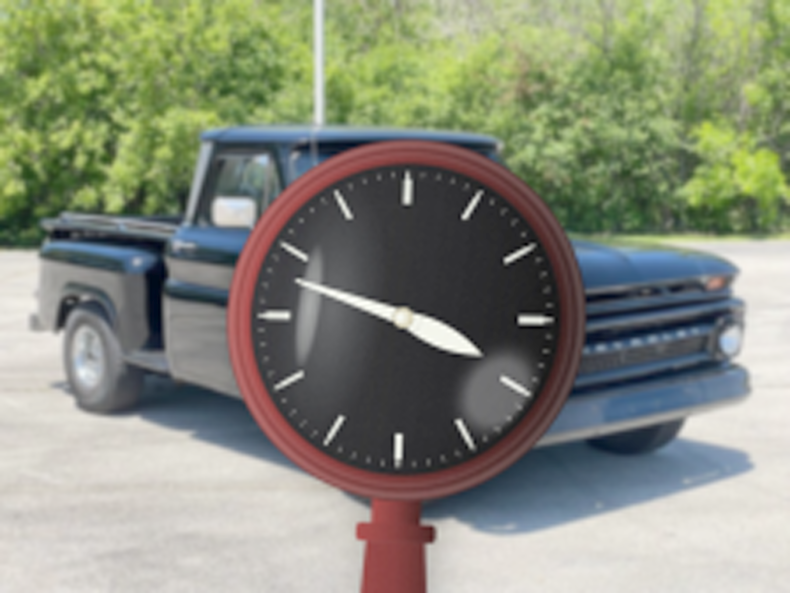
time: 3:48
